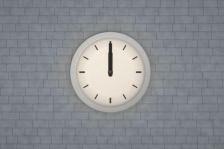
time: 12:00
